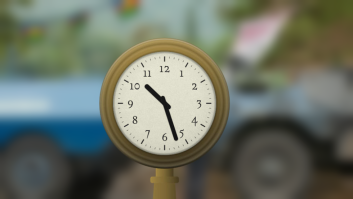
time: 10:27
